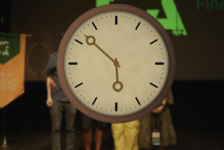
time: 5:52
